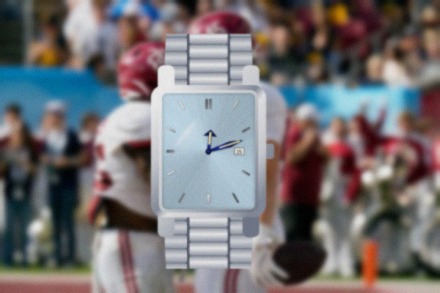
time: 12:12
